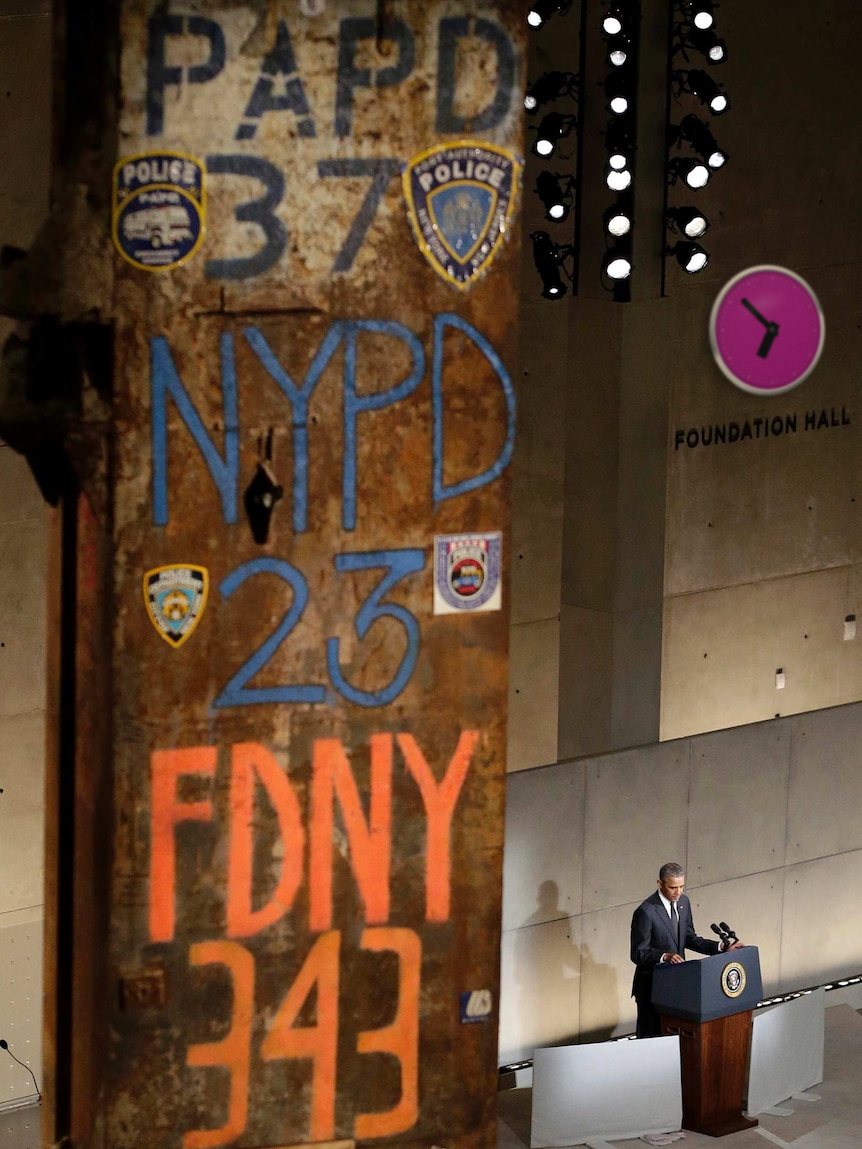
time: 6:52
